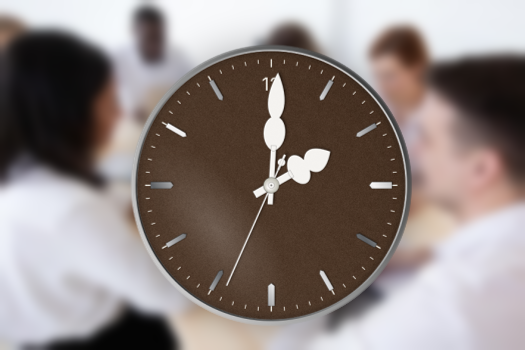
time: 2:00:34
